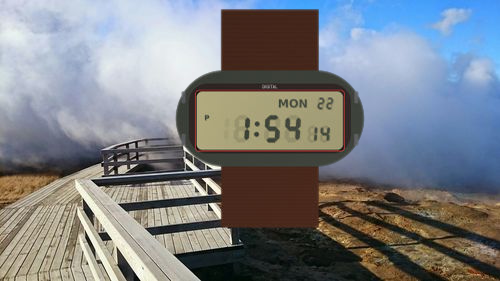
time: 1:54:14
